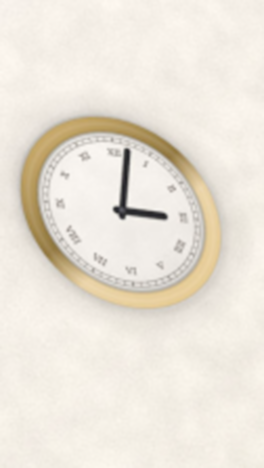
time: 3:02
